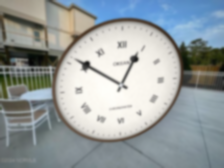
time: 12:51
